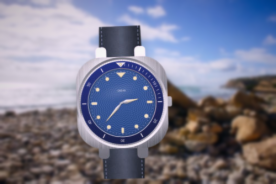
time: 2:37
